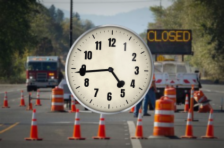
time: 4:44
